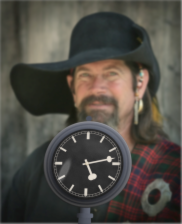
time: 5:13
